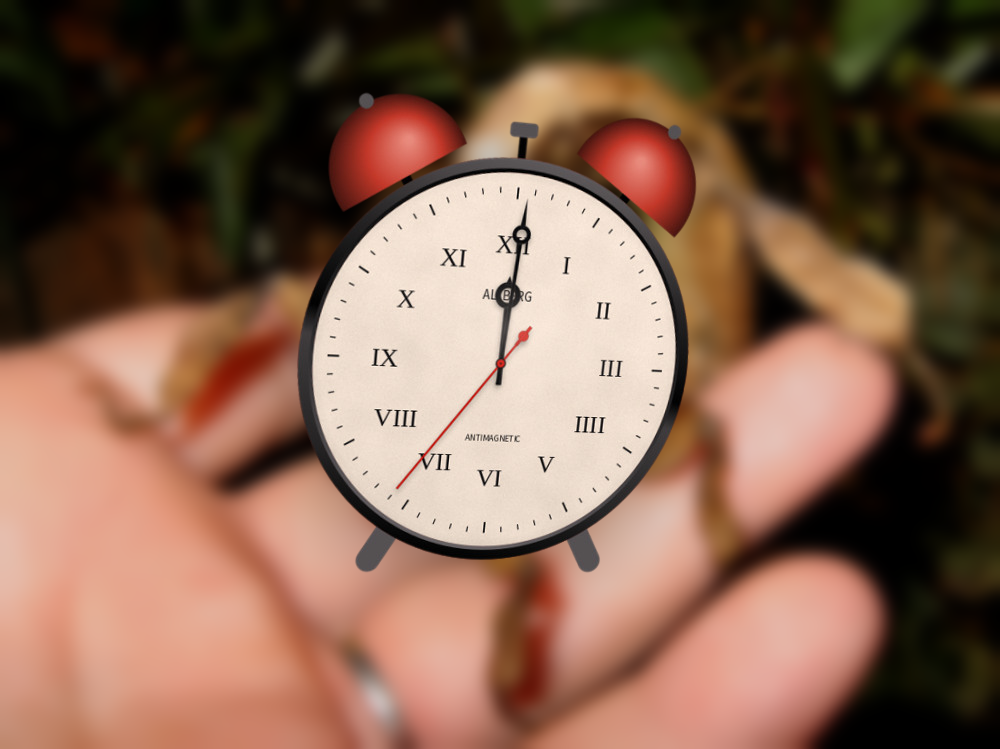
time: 12:00:36
